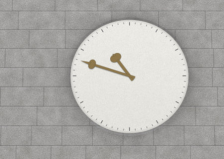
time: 10:48
